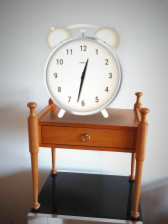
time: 12:32
